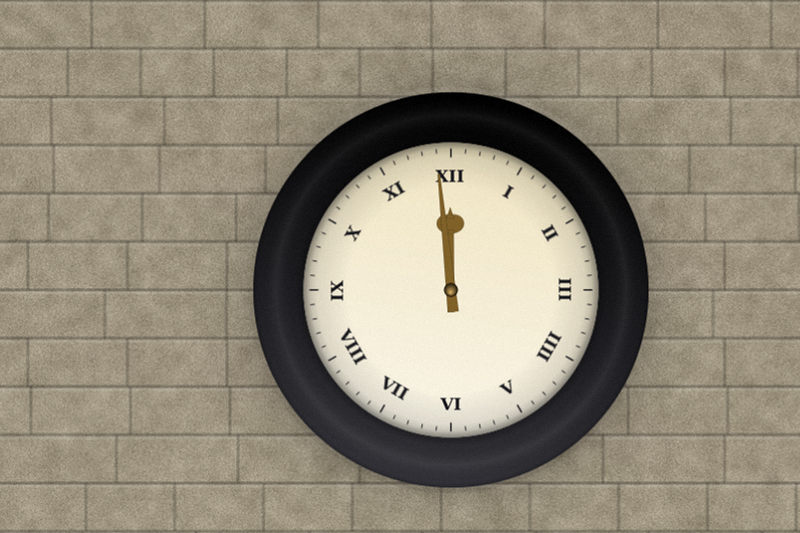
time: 11:59
